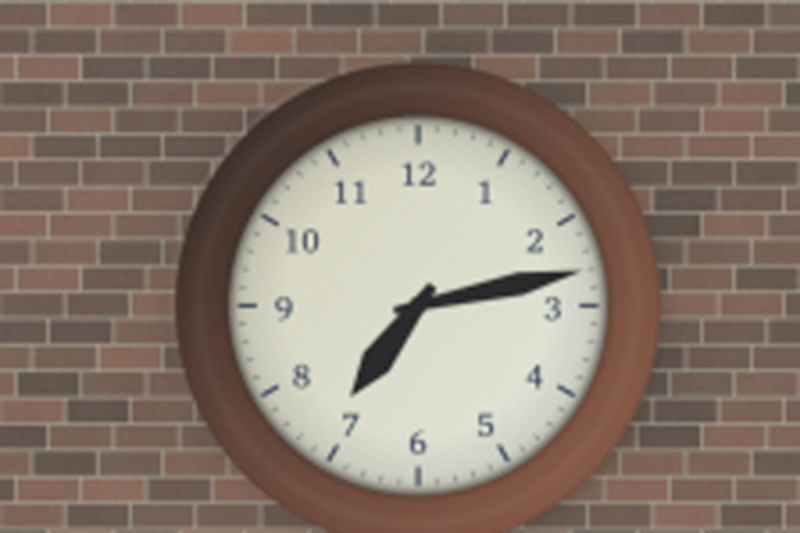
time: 7:13
